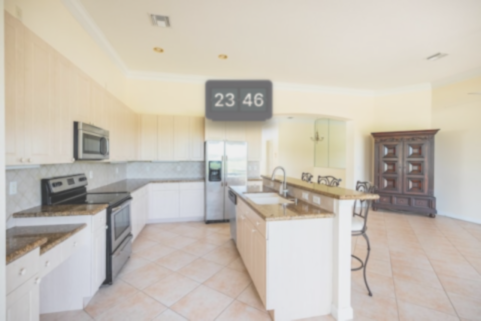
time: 23:46
